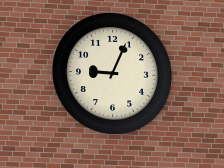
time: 9:04
